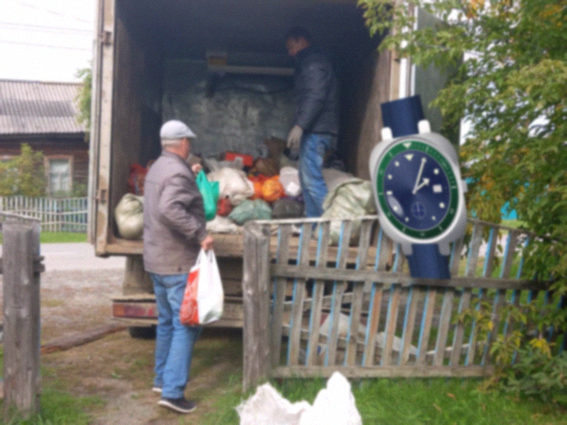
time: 2:05
